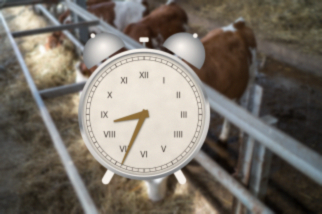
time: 8:34
